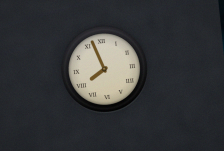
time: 7:57
